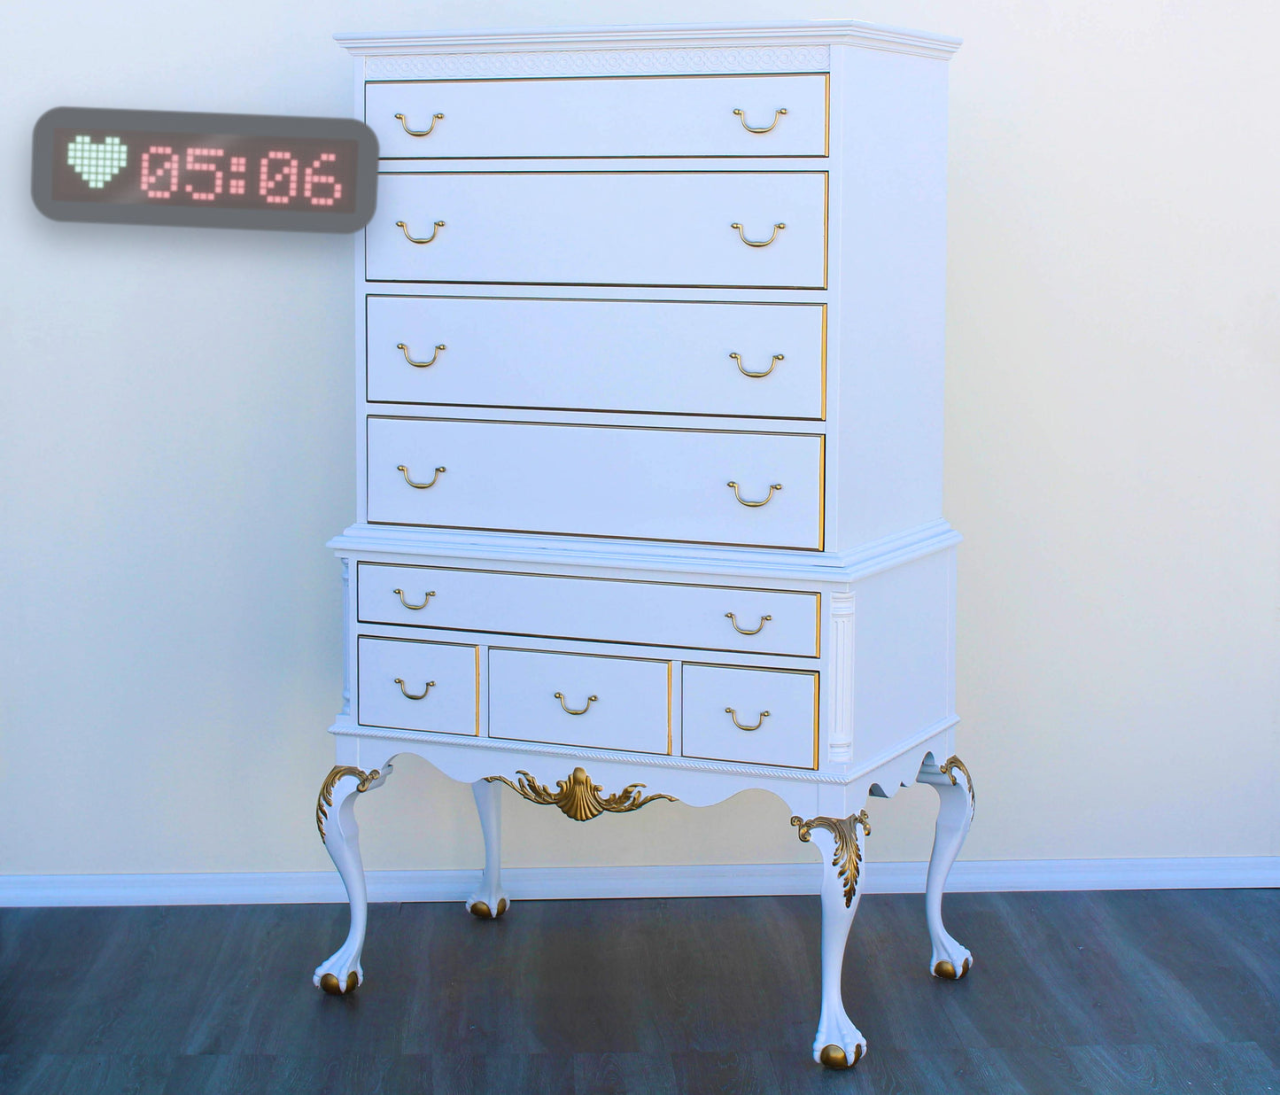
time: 5:06
